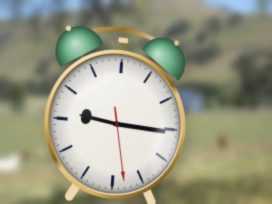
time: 9:15:28
